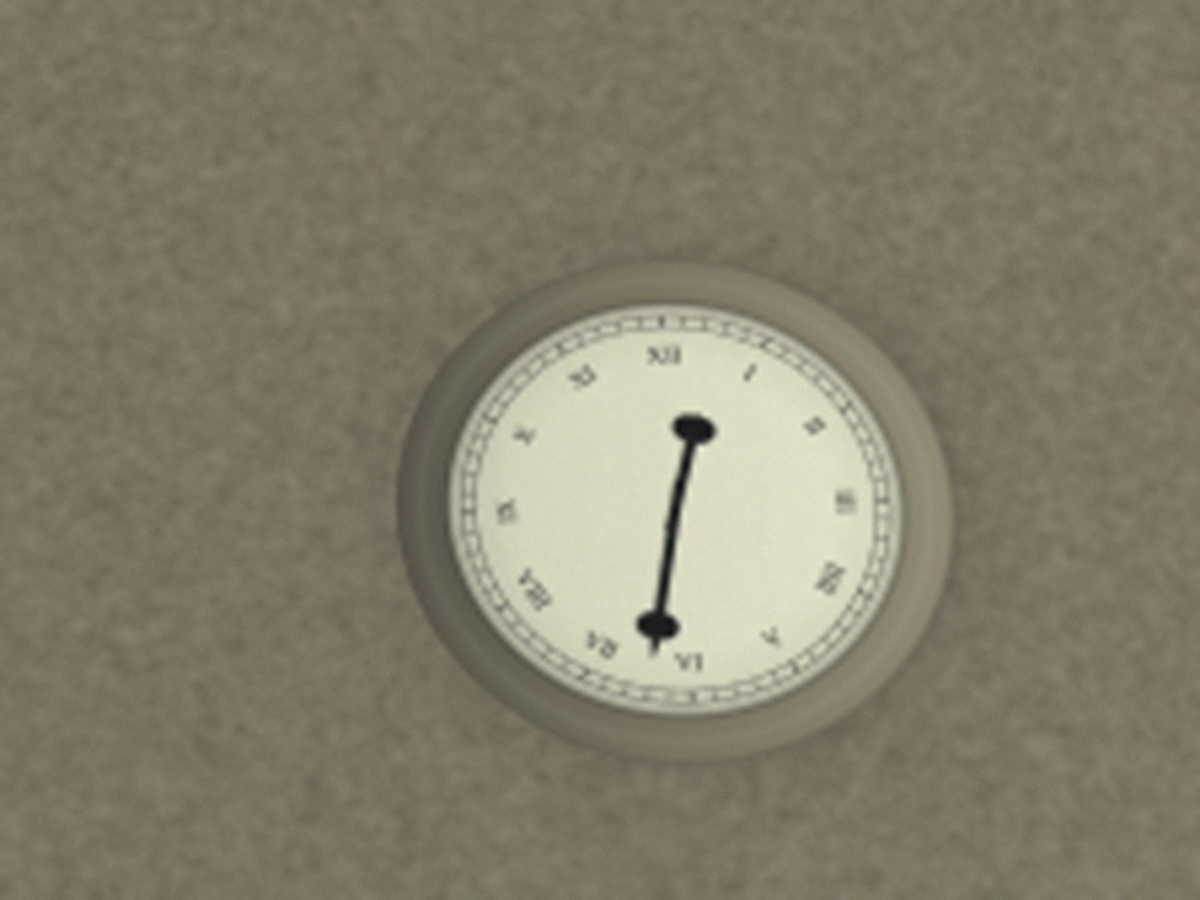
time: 12:32
